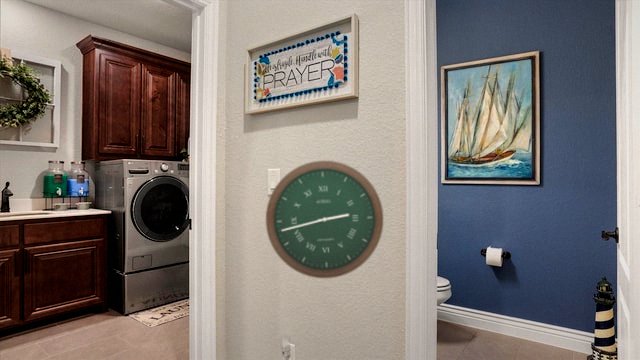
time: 2:43
